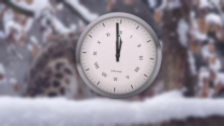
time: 11:59
